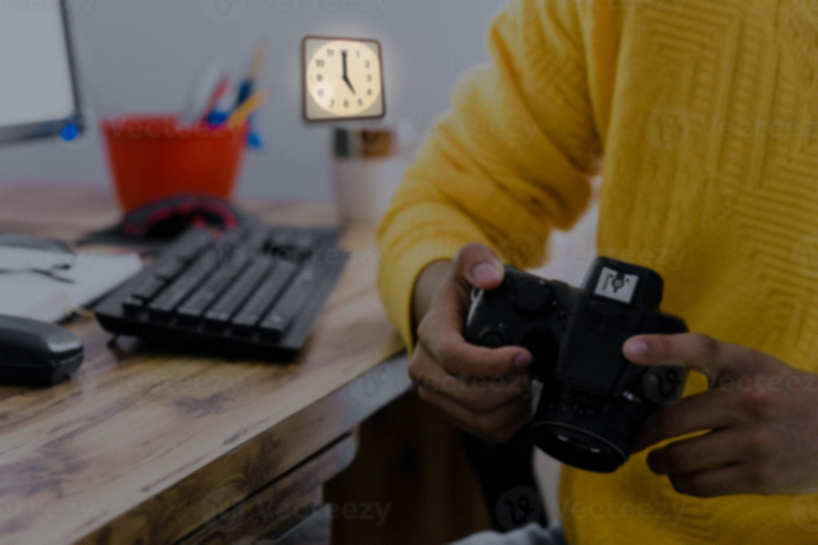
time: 5:00
